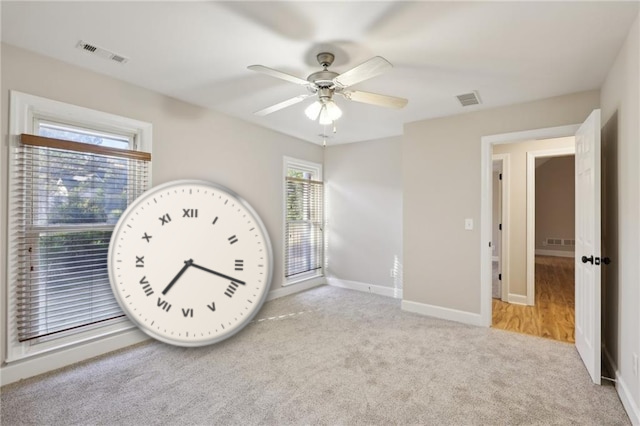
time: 7:18
